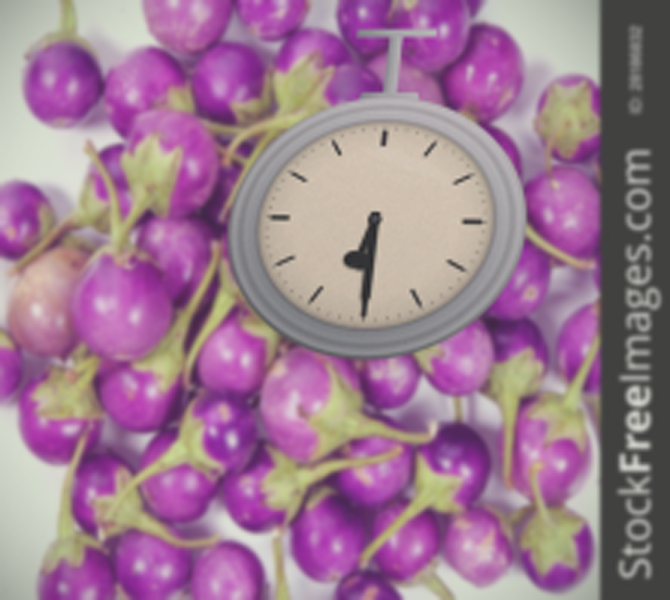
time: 6:30
